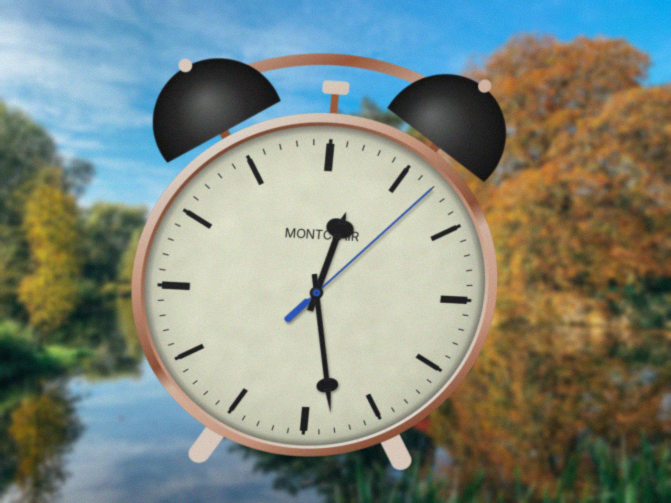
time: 12:28:07
